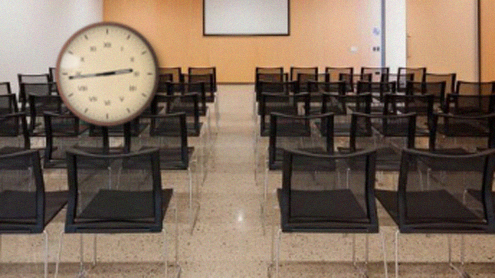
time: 2:44
